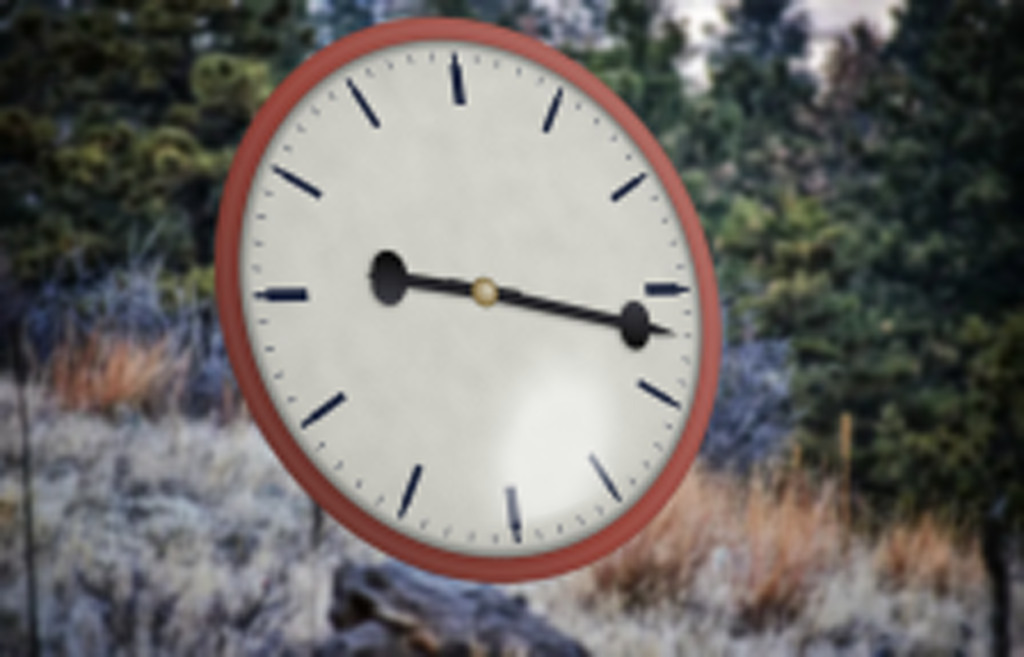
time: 9:17
